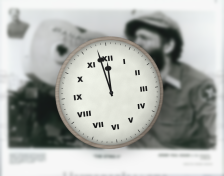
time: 11:58
